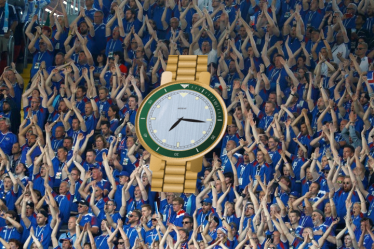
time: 7:16
